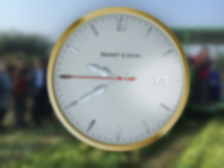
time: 9:39:45
